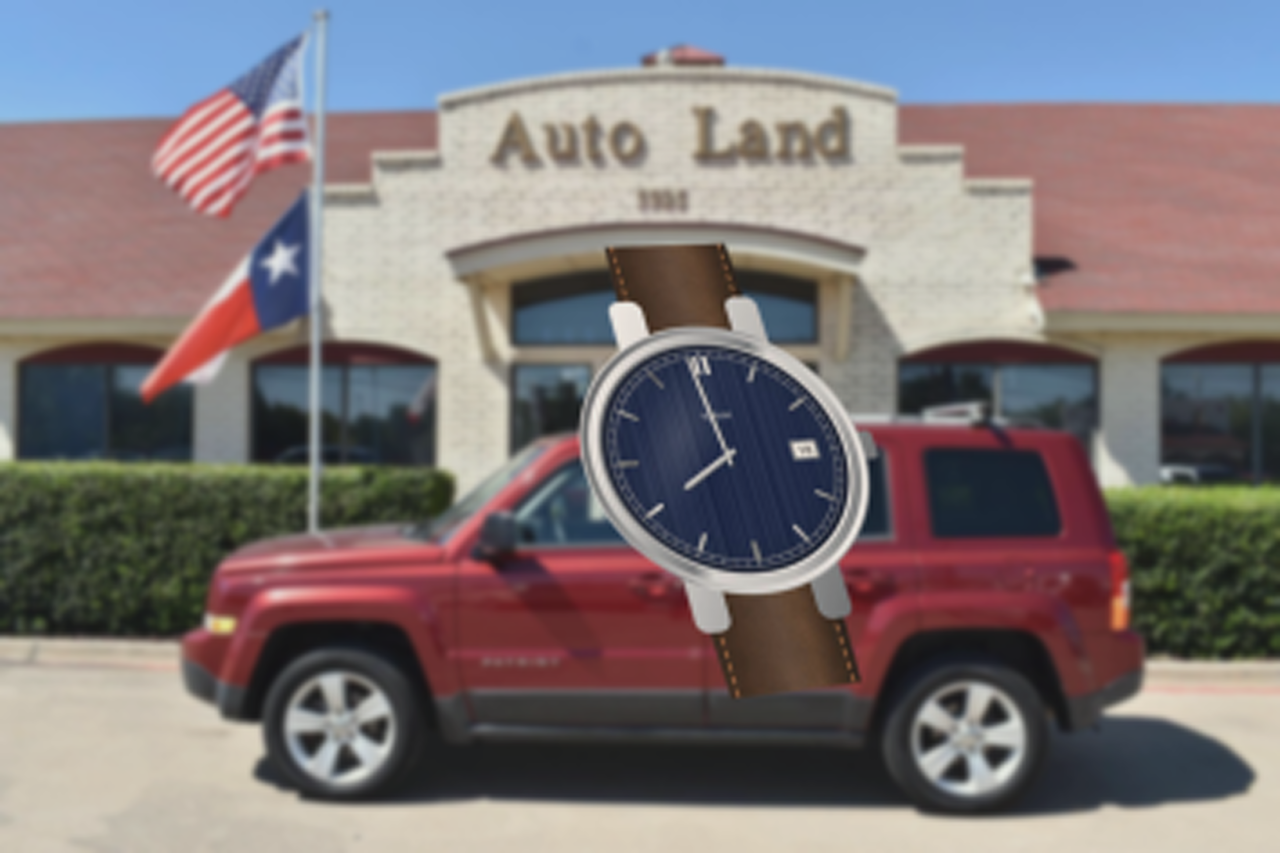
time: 7:59
